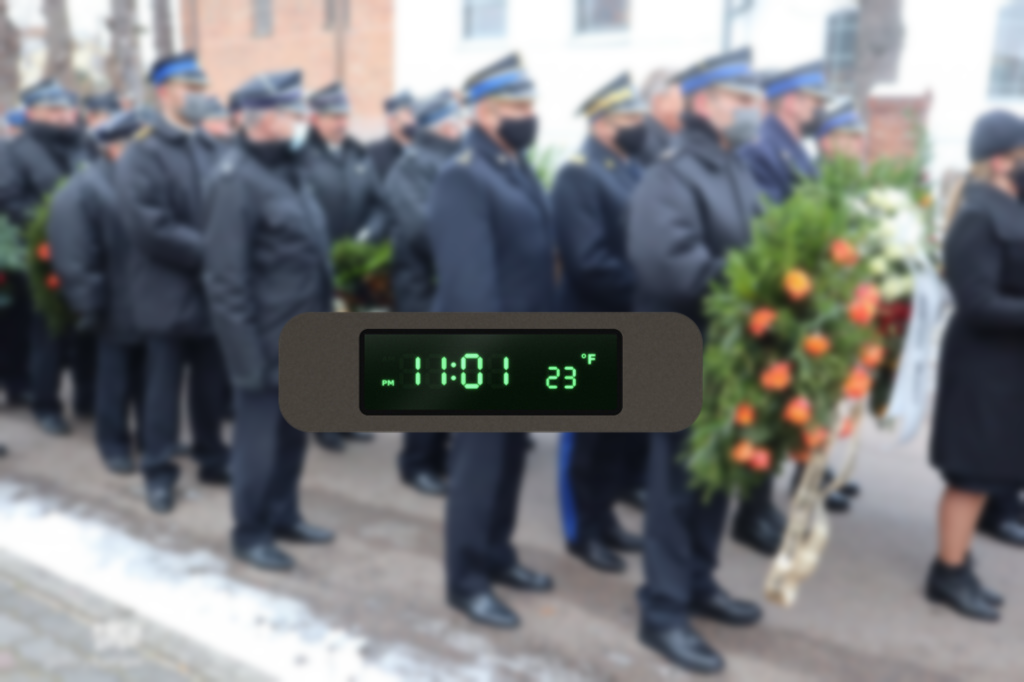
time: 11:01
